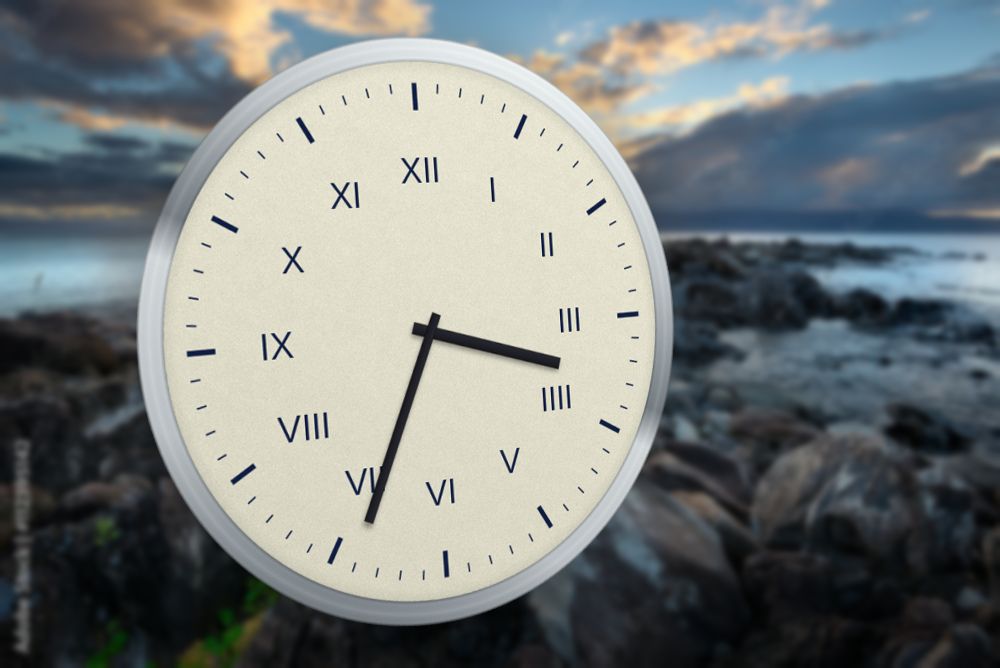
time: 3:34
